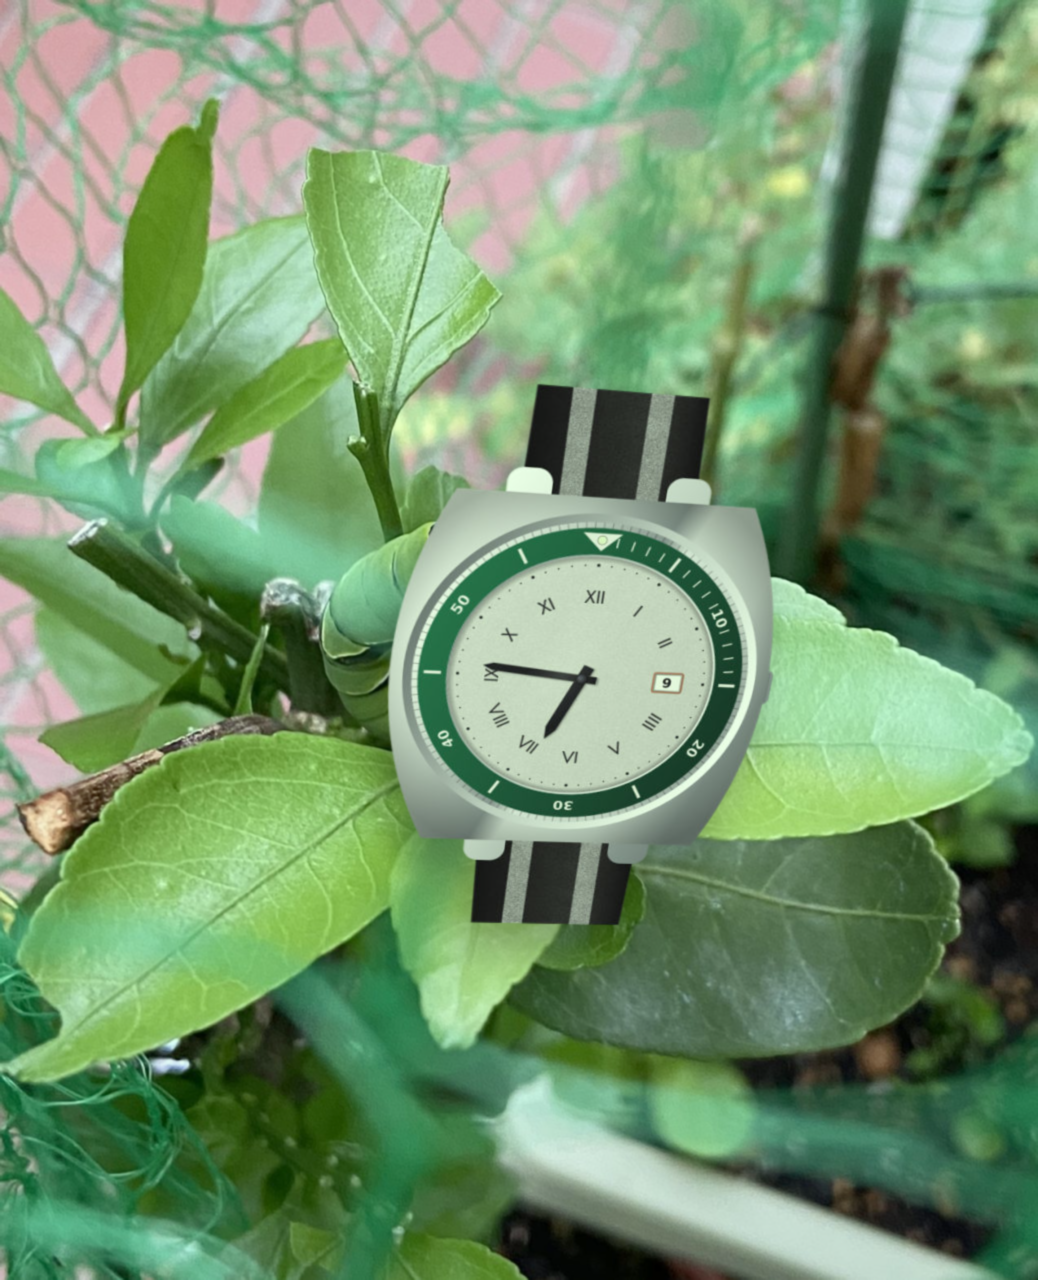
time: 6:46
